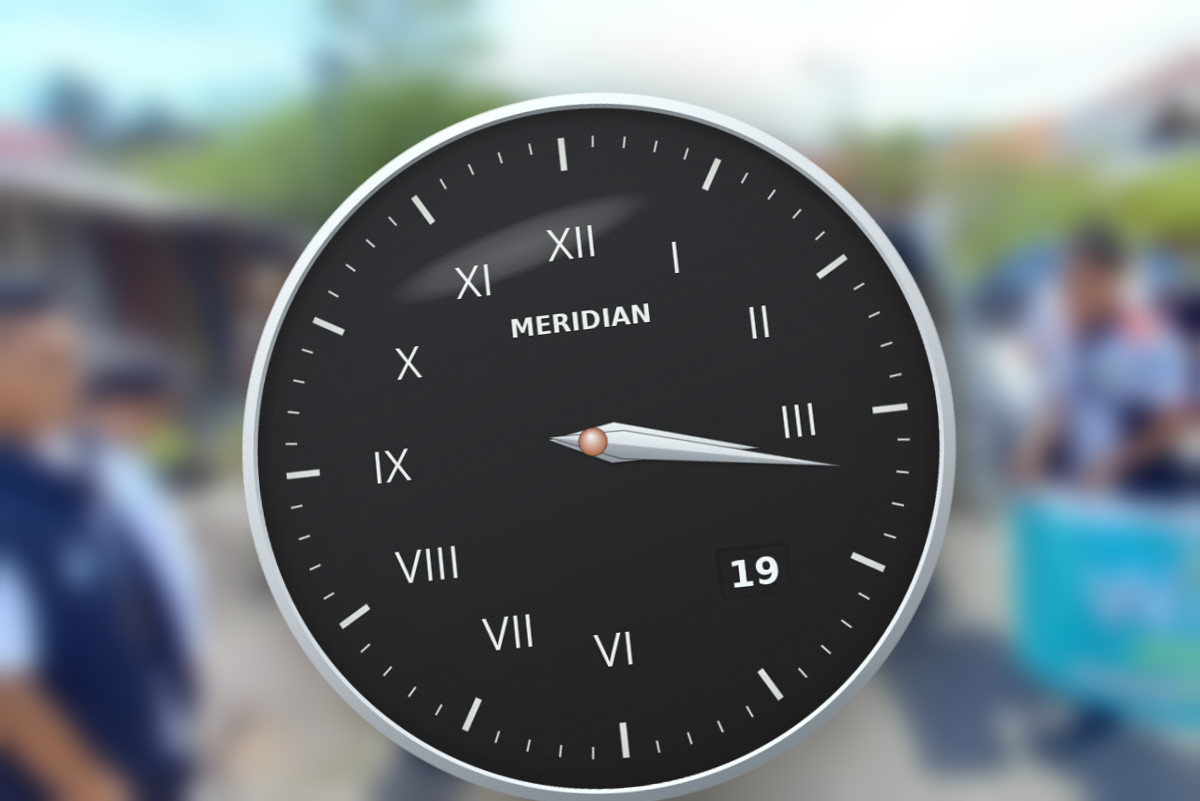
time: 3:17
